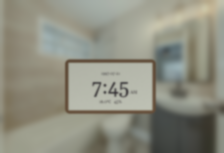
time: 7:45
